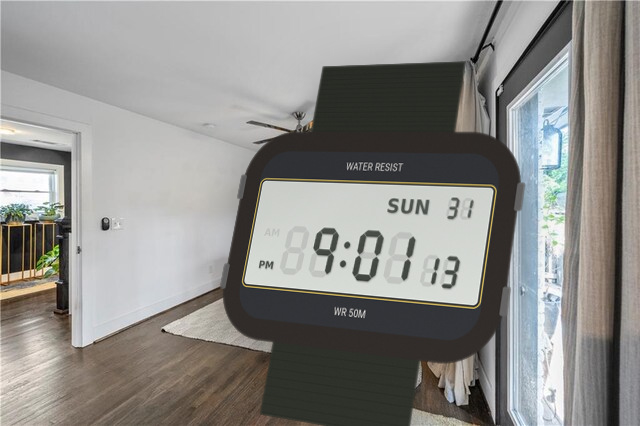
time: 9:01:13
